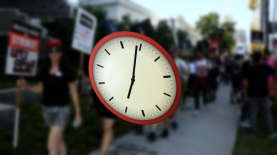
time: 7:04
